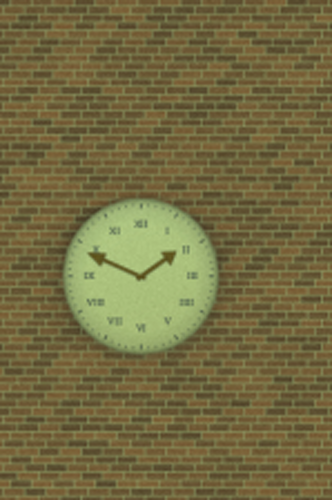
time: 1:49
